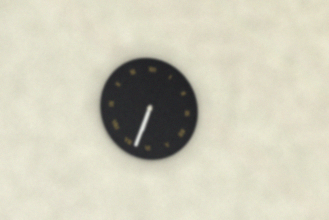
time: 6:33
